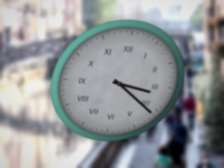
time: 3:21
